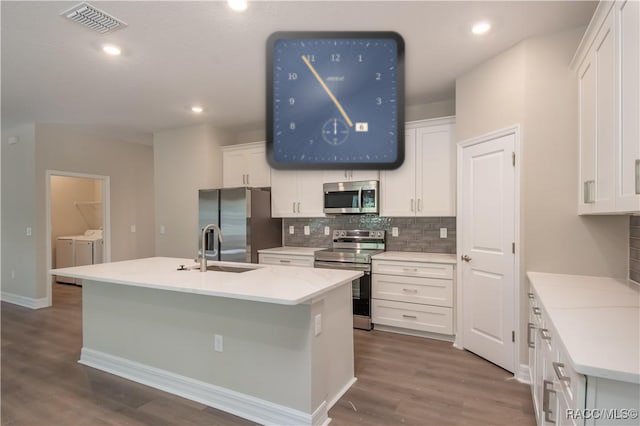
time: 4:54
